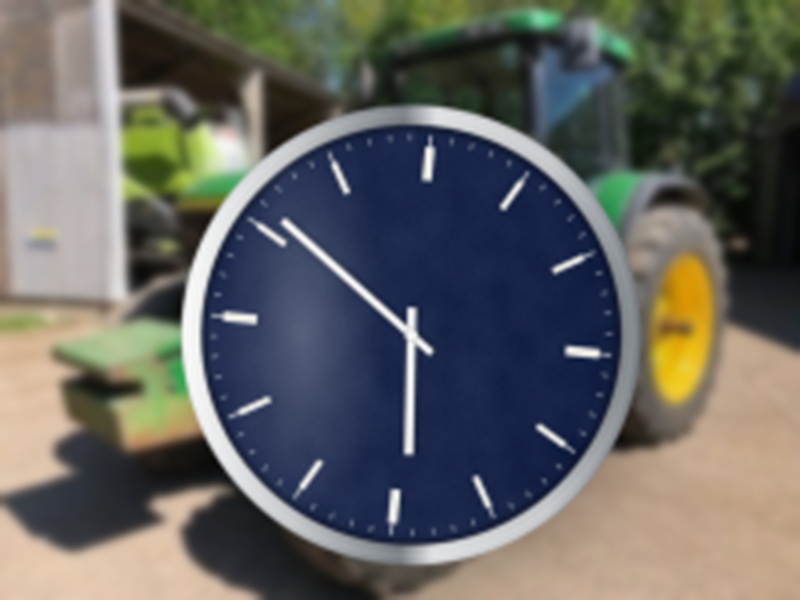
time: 5:51
